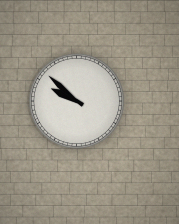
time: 9:52
